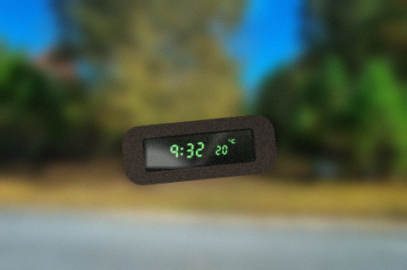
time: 9:32
